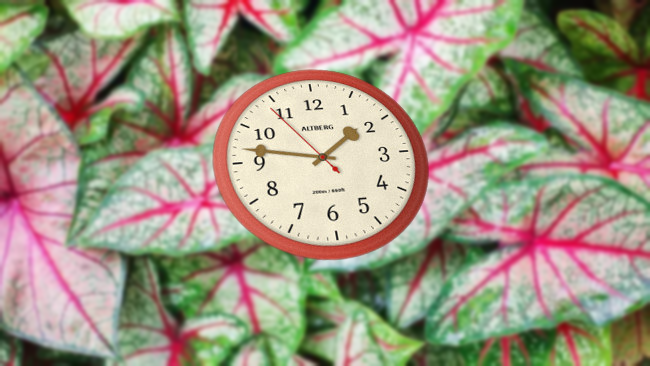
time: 1:46:54
